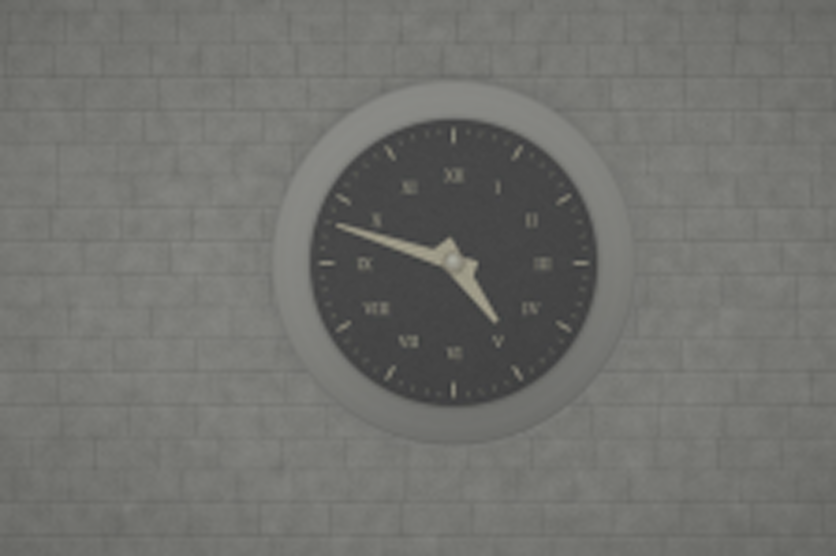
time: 4:48
